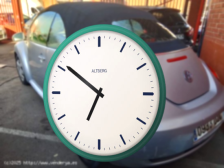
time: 6:51
